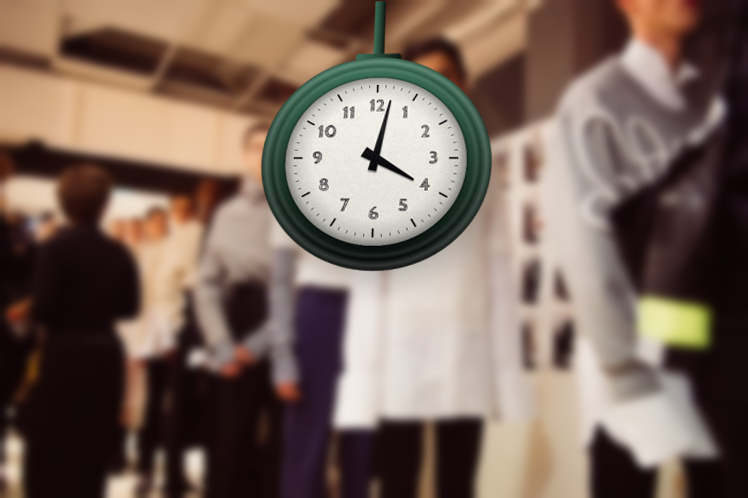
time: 4:02
